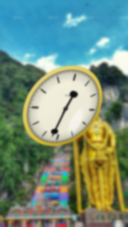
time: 12:32
